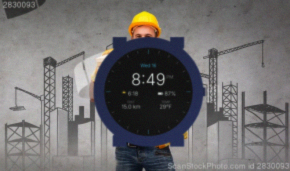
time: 8:49
